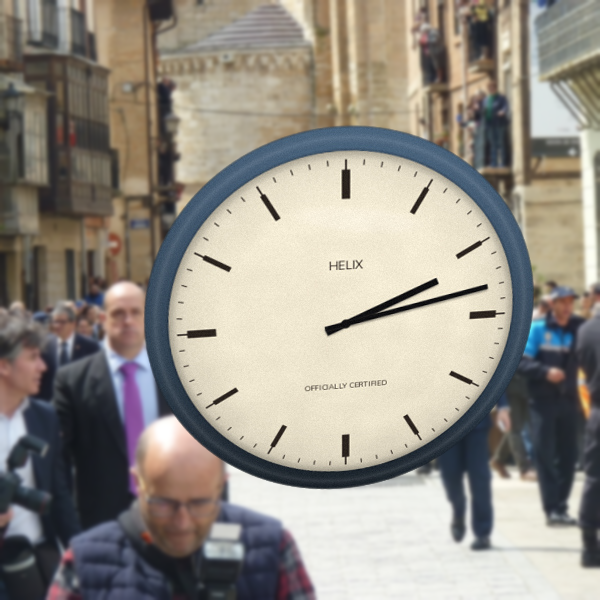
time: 2:13
